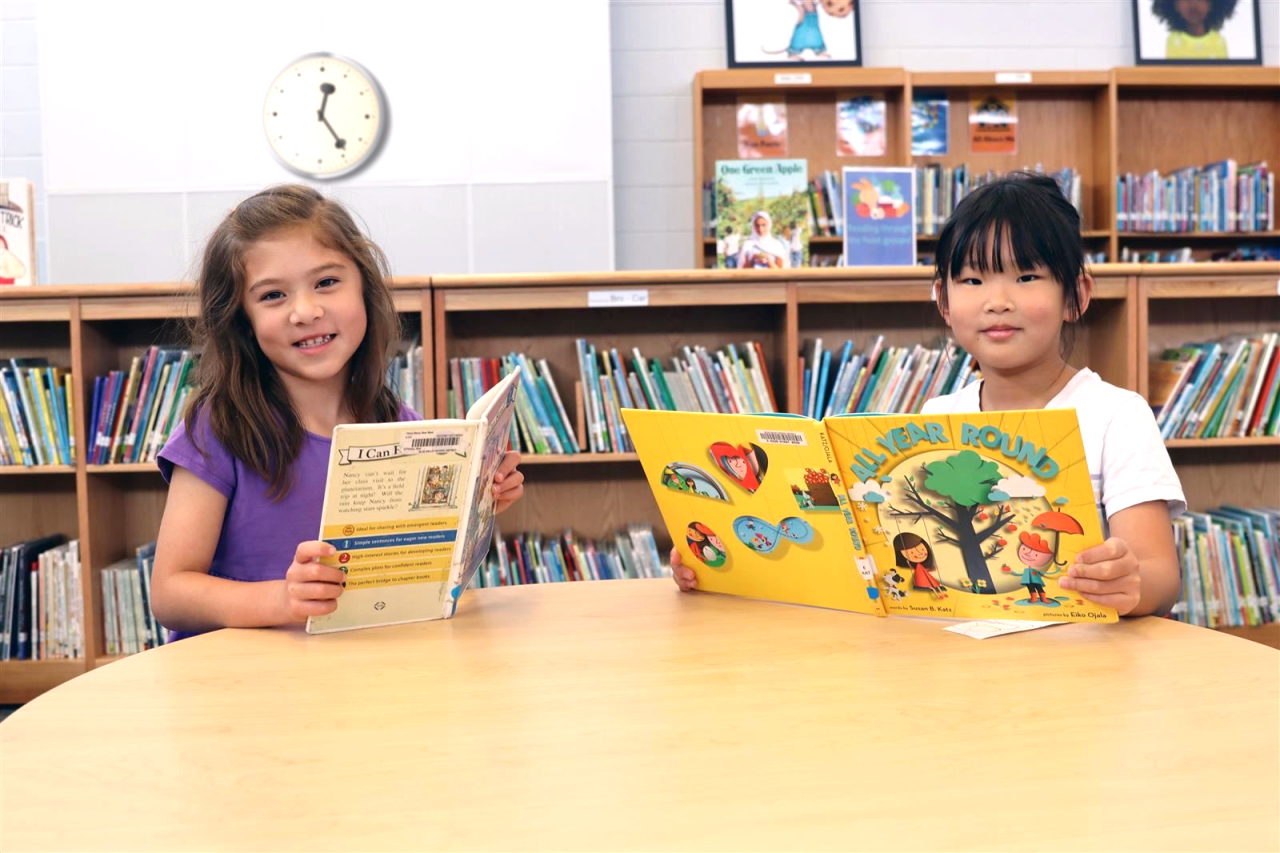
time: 12:24
